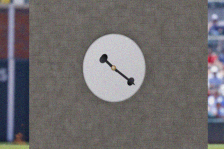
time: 10:21
